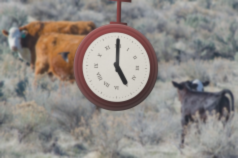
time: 5:00
